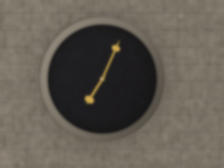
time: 7:04
